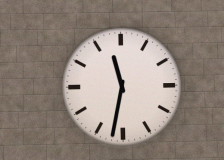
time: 11:32
